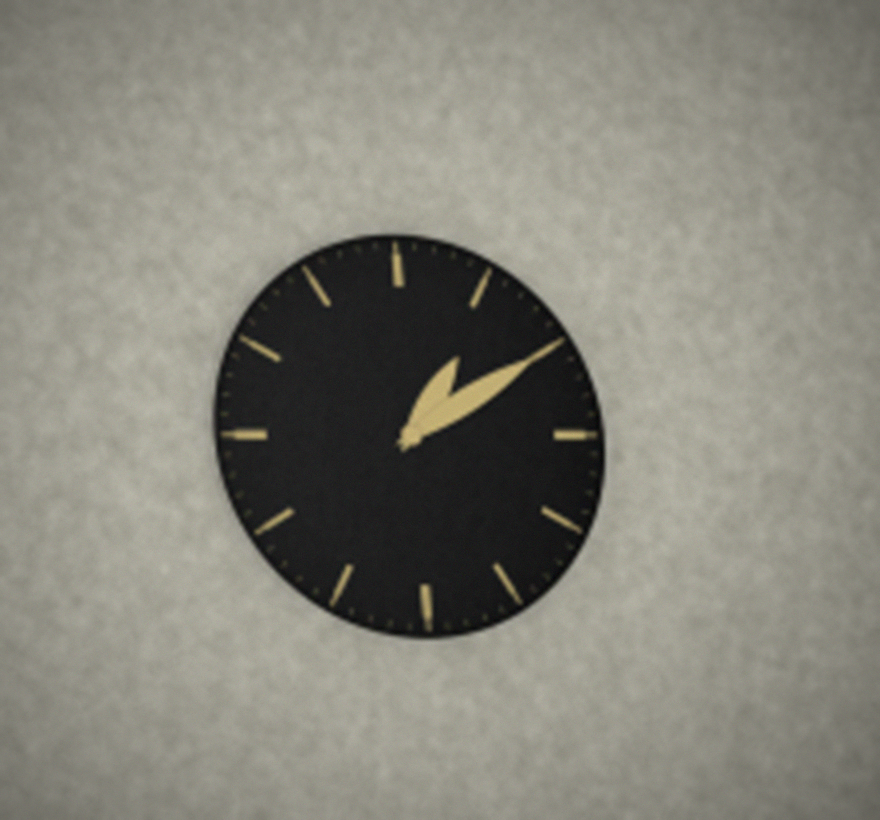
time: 1:10
